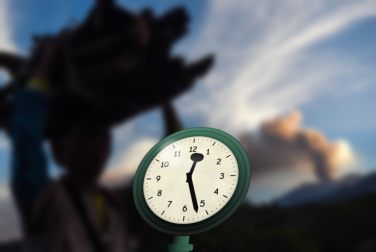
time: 12:27
